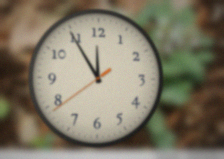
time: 11:54:39
